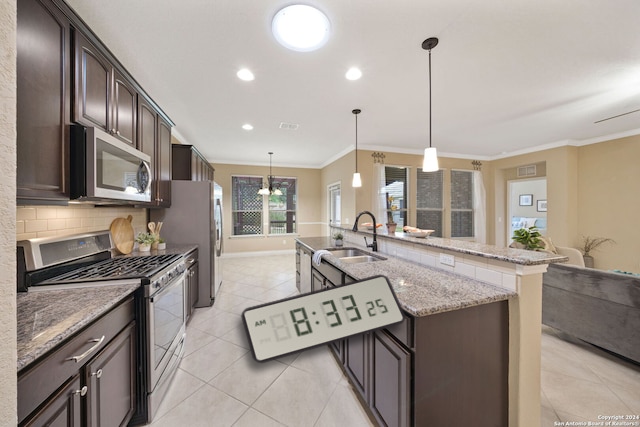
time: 8:33:25
